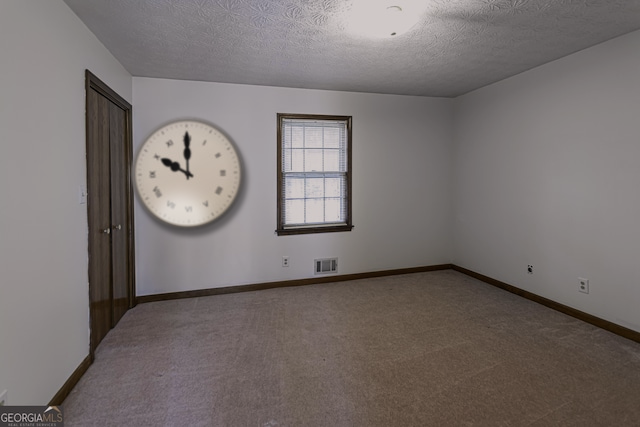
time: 10:00
